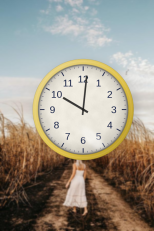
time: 10:01
